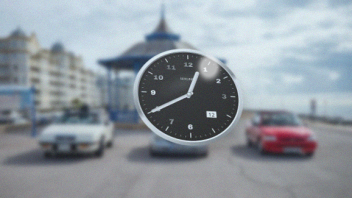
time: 12:40
